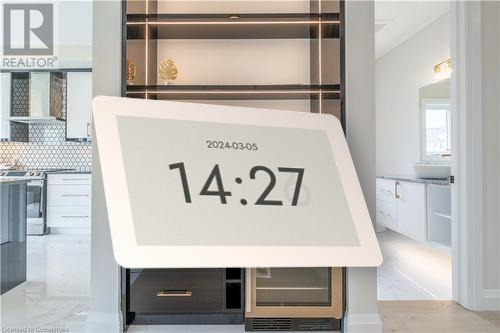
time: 14:27
